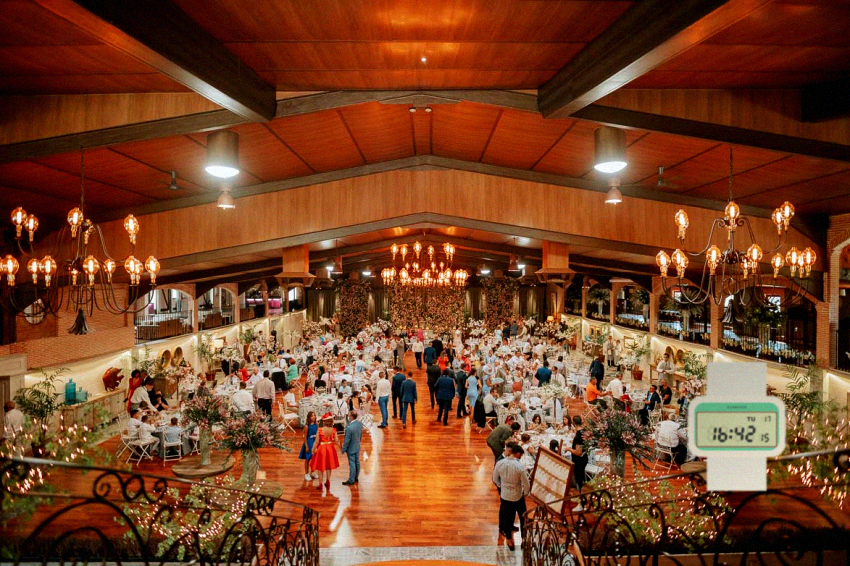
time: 16:42
